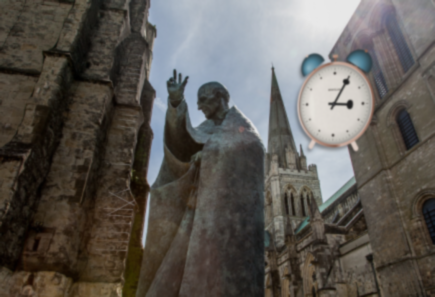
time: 3:05
